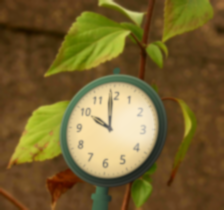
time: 9:59
